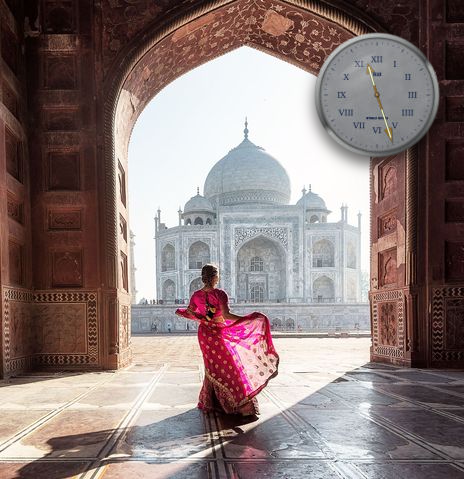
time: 11:27
